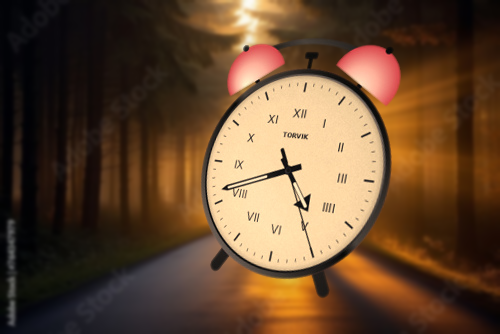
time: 4:41:25
